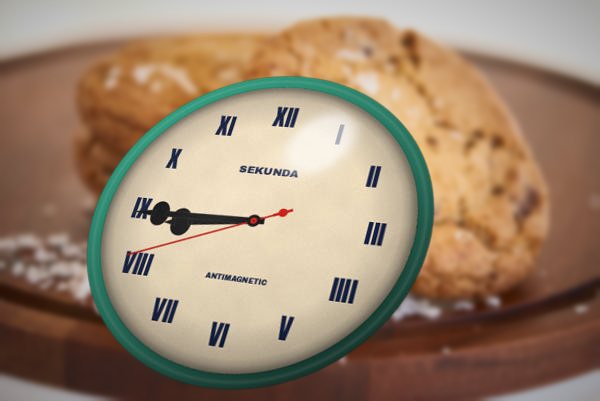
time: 8:44:41
